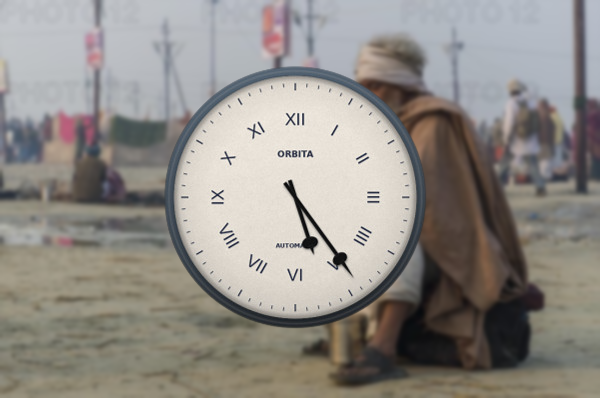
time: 5:24
